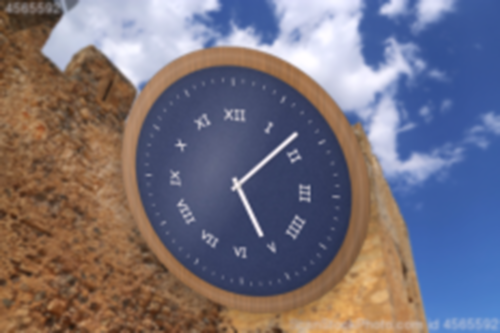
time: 5:08
